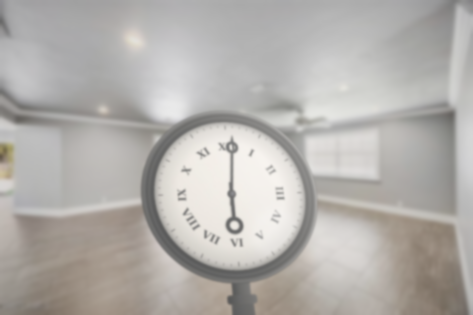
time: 6:01
